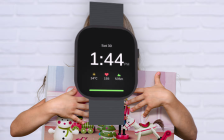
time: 1:44
